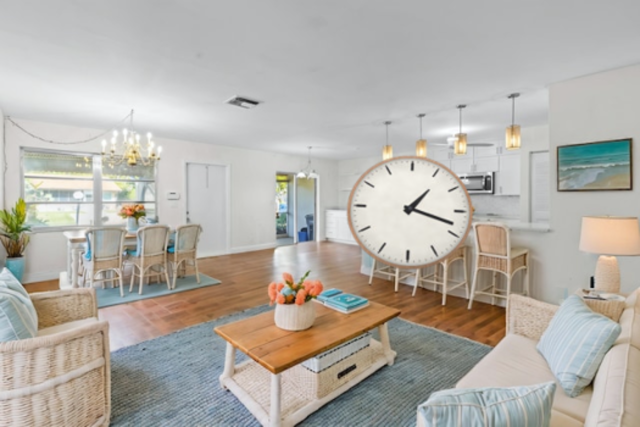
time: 1:18
